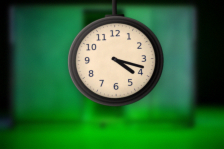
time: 4:18
